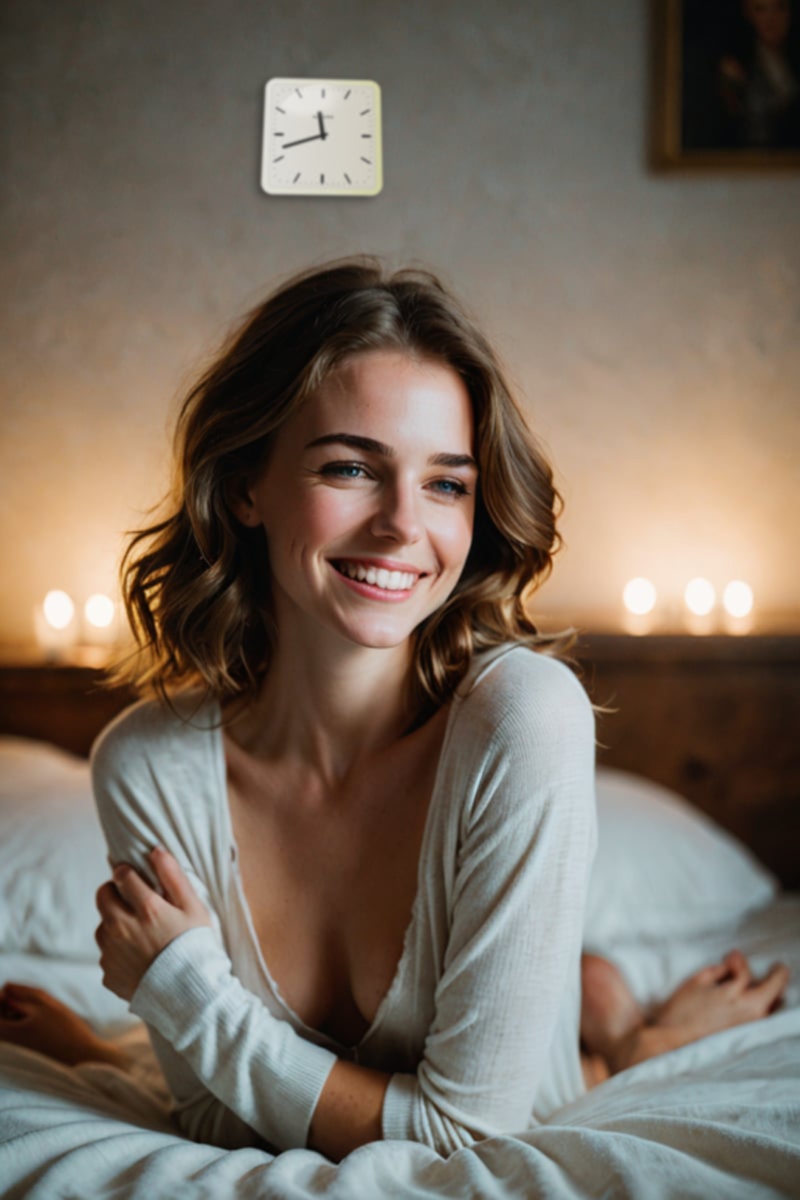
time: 11:42
